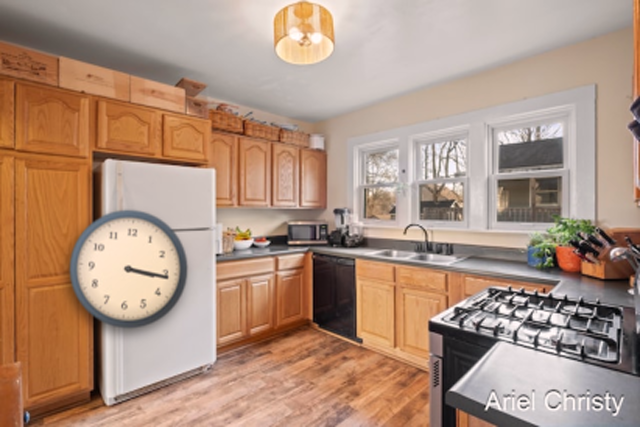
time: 3:16
